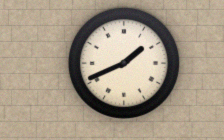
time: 1:41
